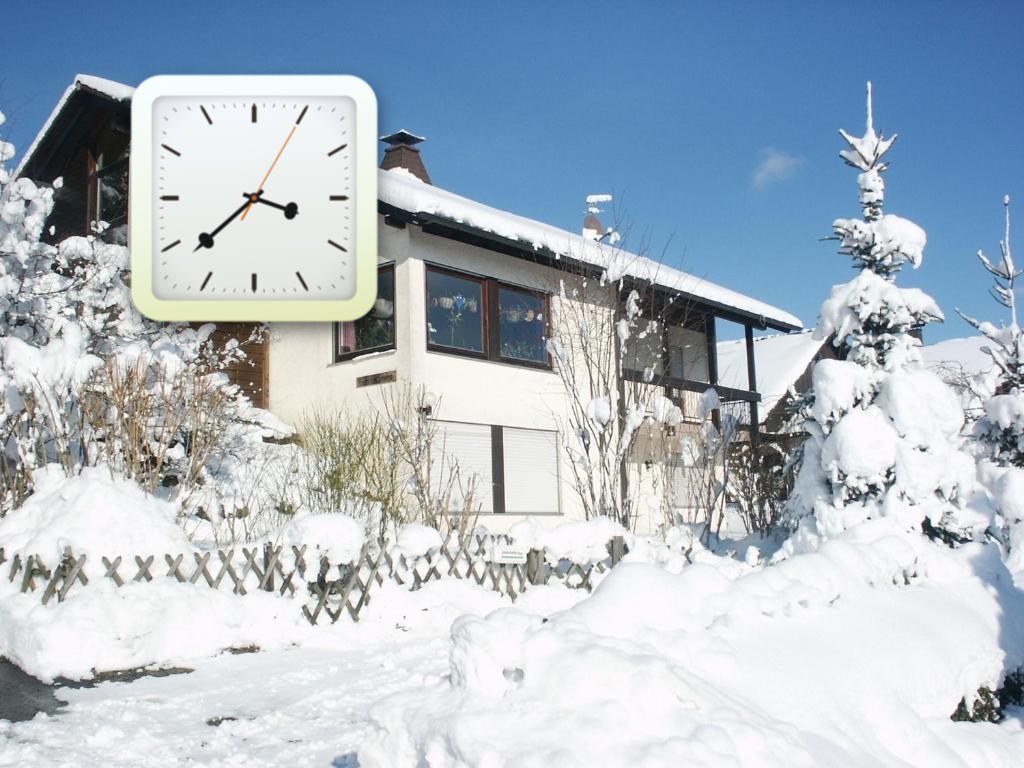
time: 3:38:05
